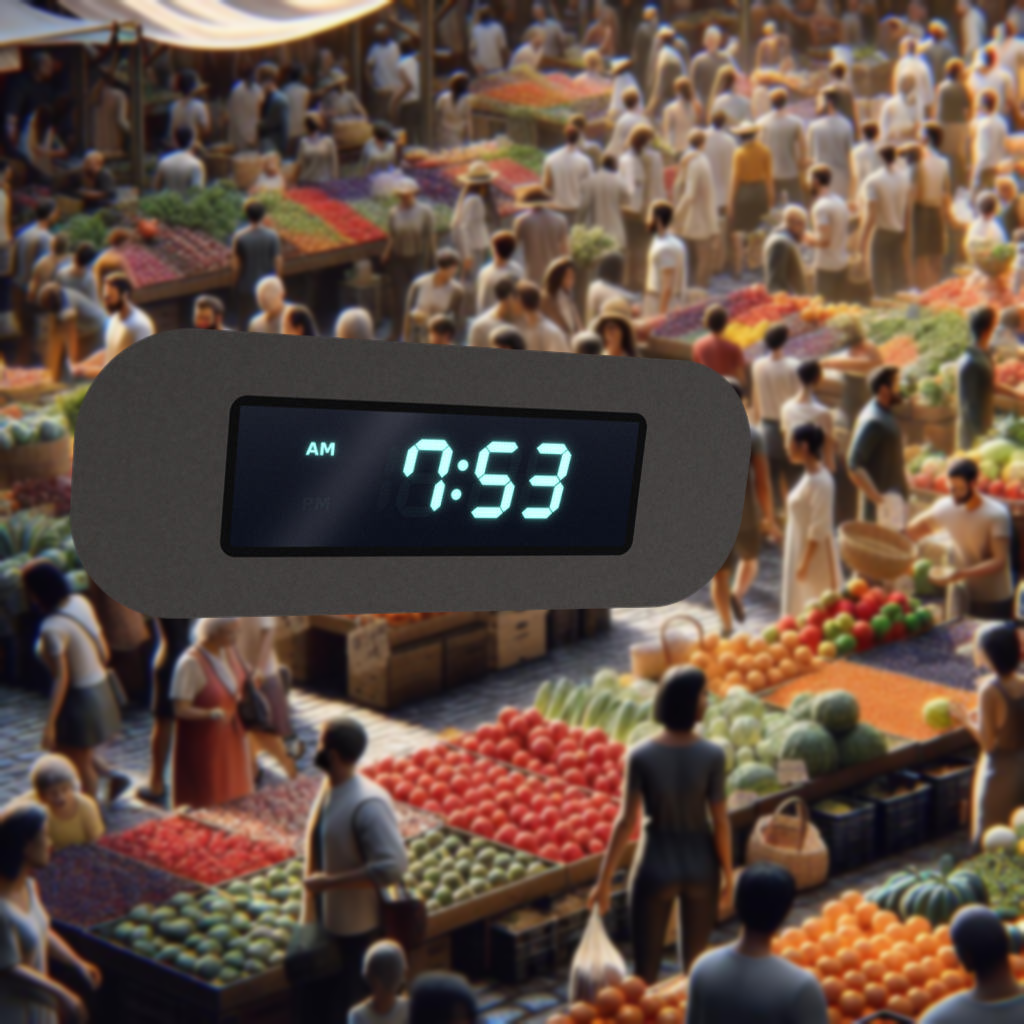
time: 7:53
